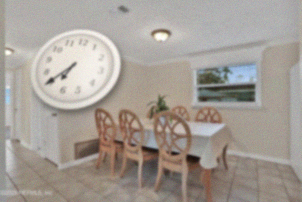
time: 6:36
